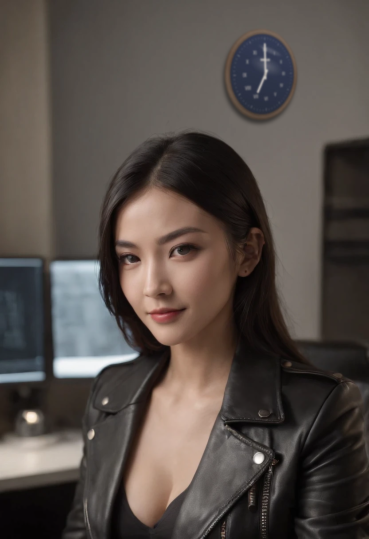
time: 7:00
